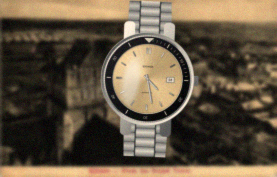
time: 4:28
